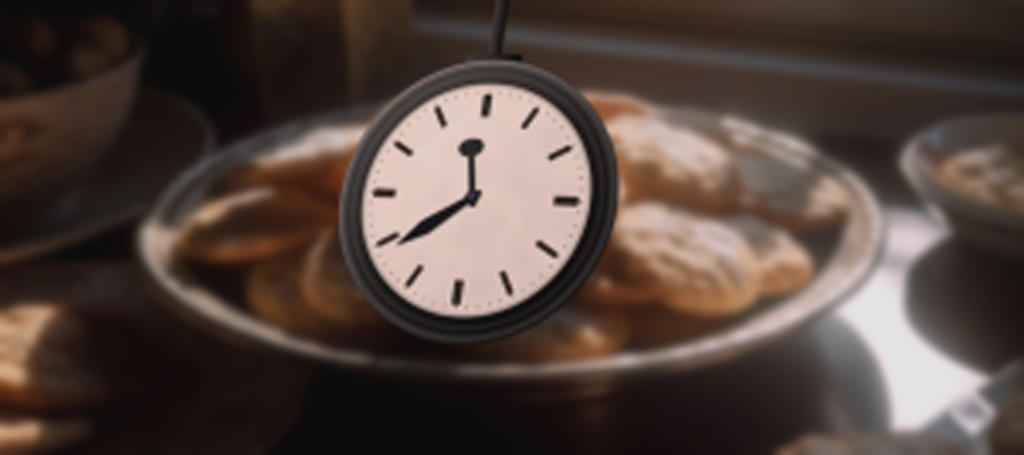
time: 11:39
